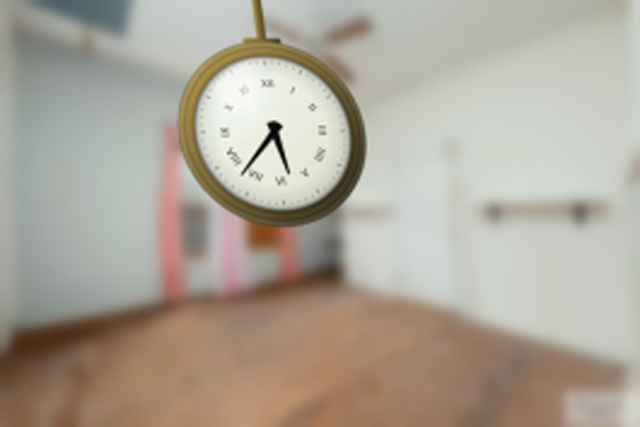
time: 5:37
